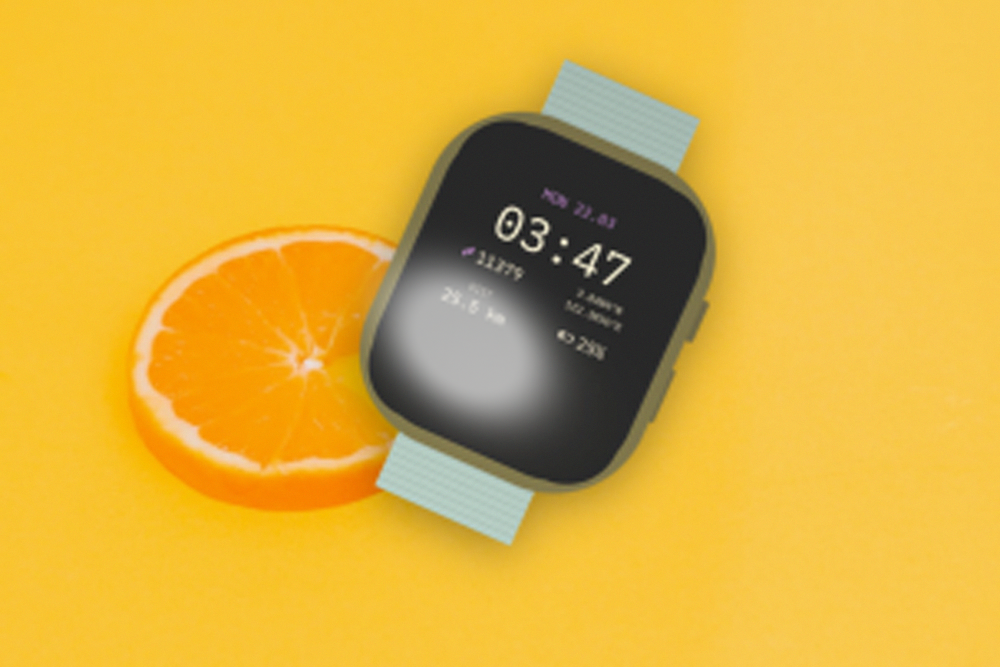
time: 3:47
